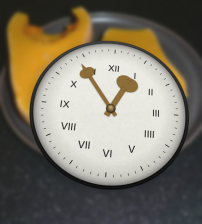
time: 12:54
